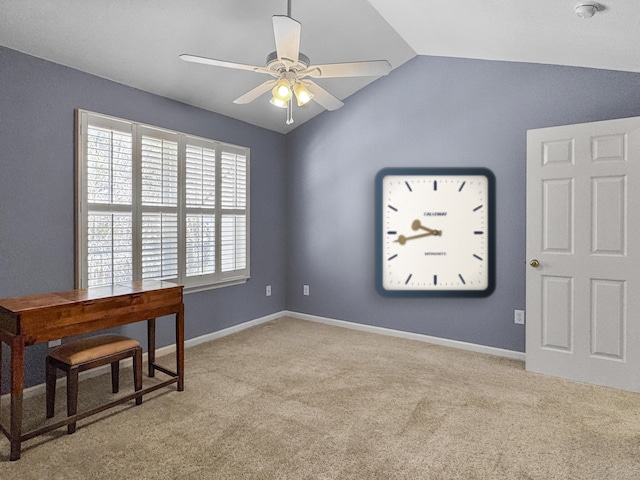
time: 9:43
